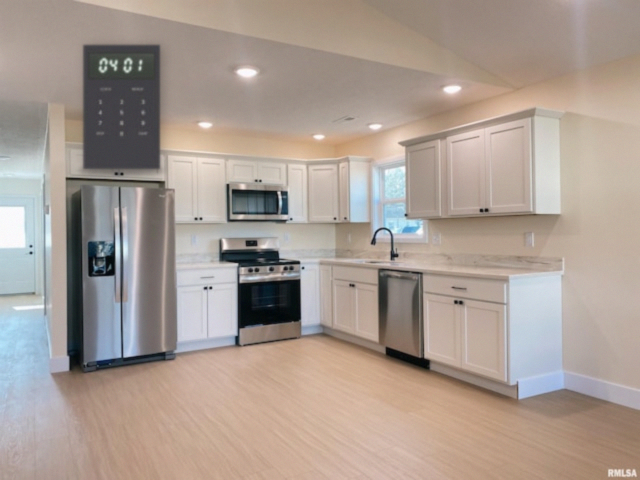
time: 4:01
